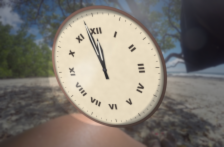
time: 11:58
